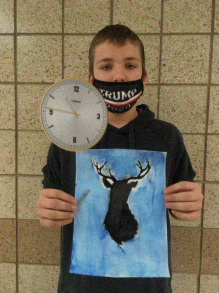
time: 10:46
